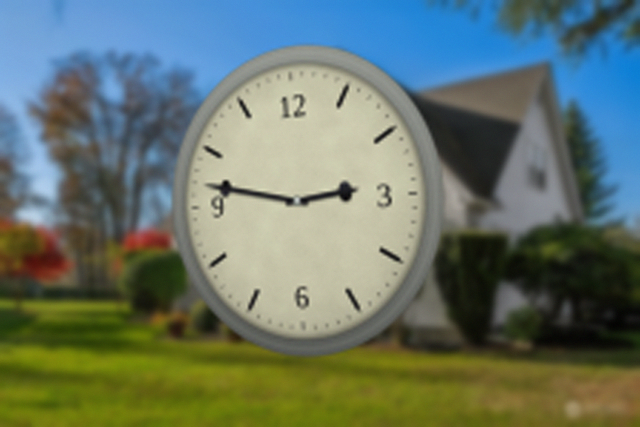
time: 2:47
